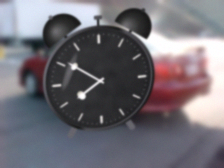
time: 7:51
